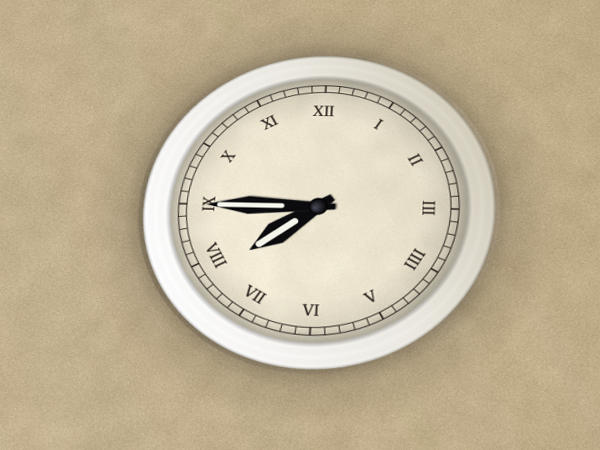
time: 7:45
